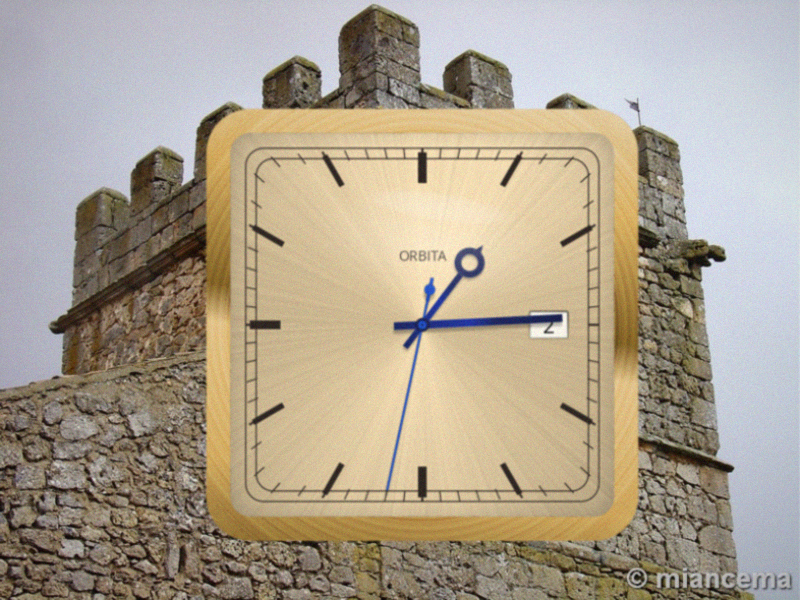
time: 1:14:32
